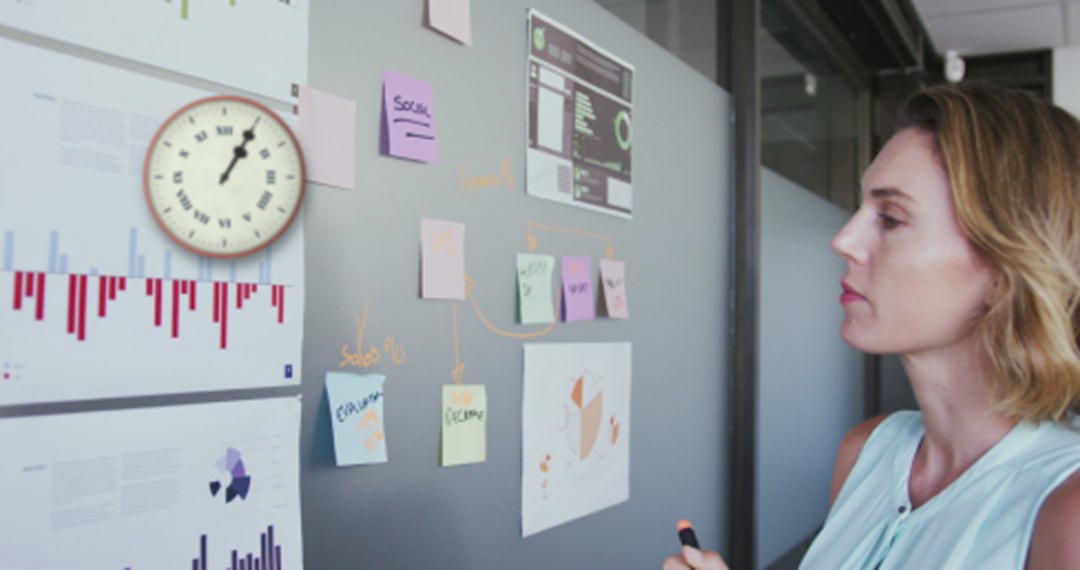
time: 1:05
